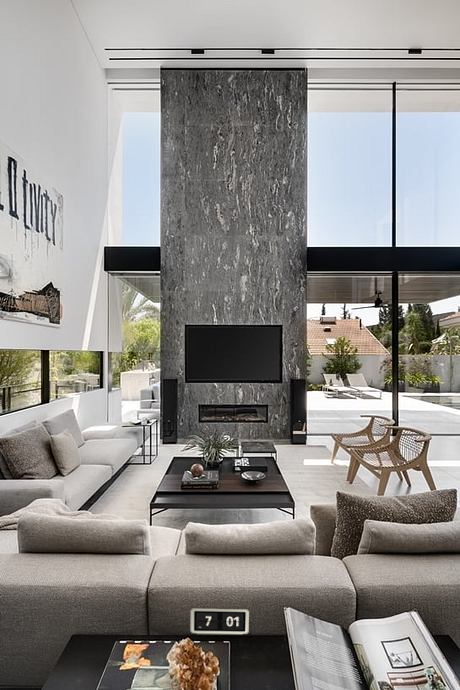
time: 7:01
